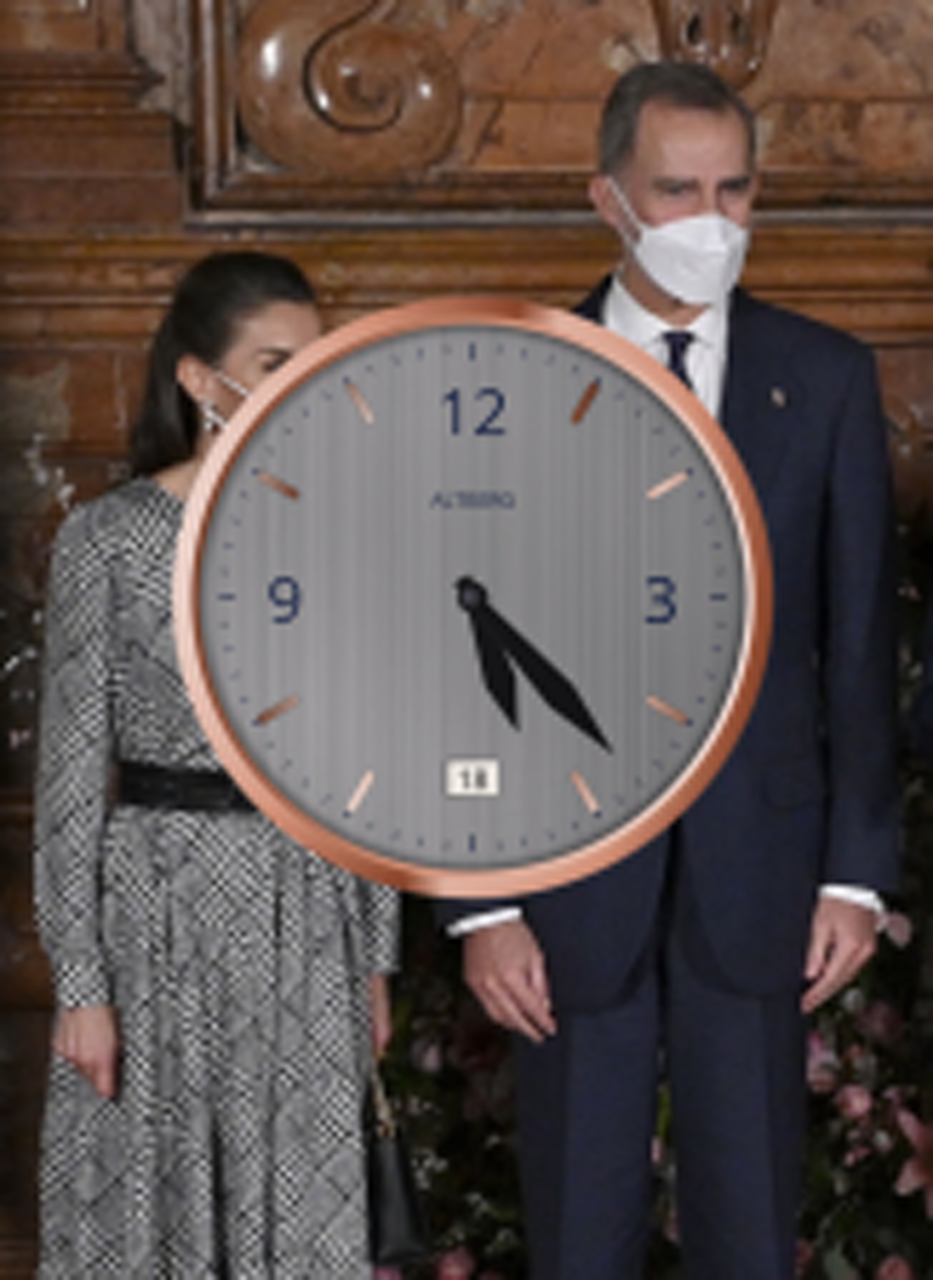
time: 5:23
